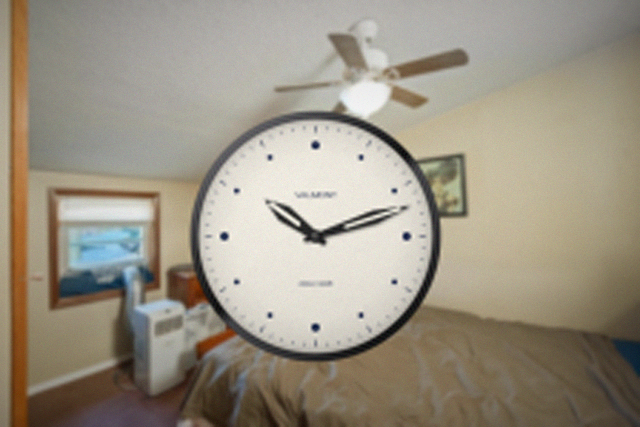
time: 10:12
